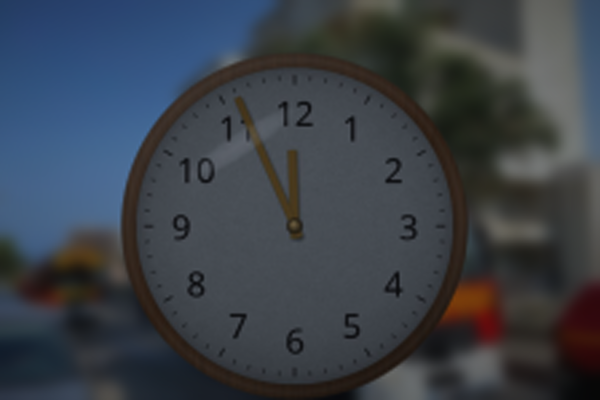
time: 11:56
